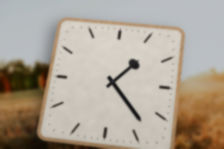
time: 1:23
